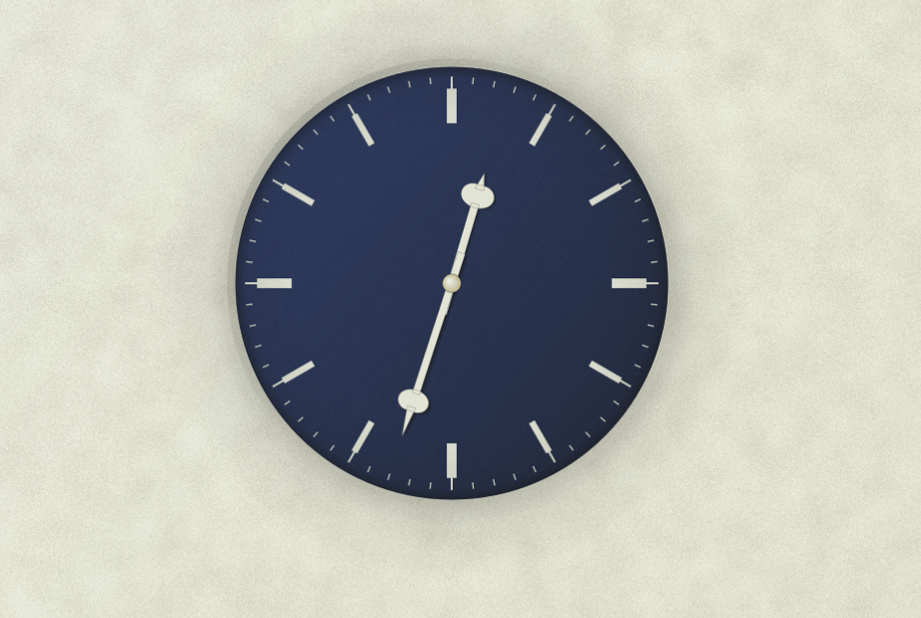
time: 12:33
